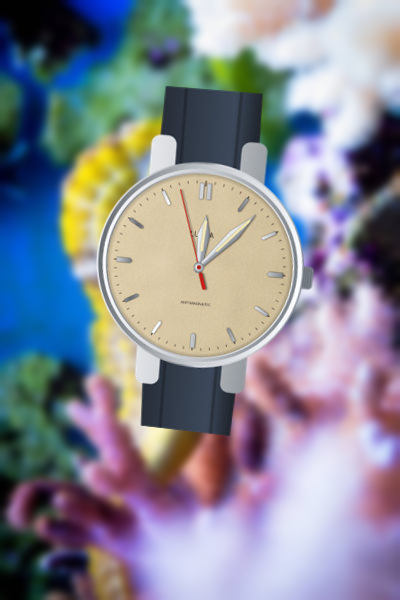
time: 12:06:57
